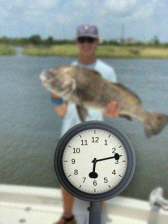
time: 6:13
